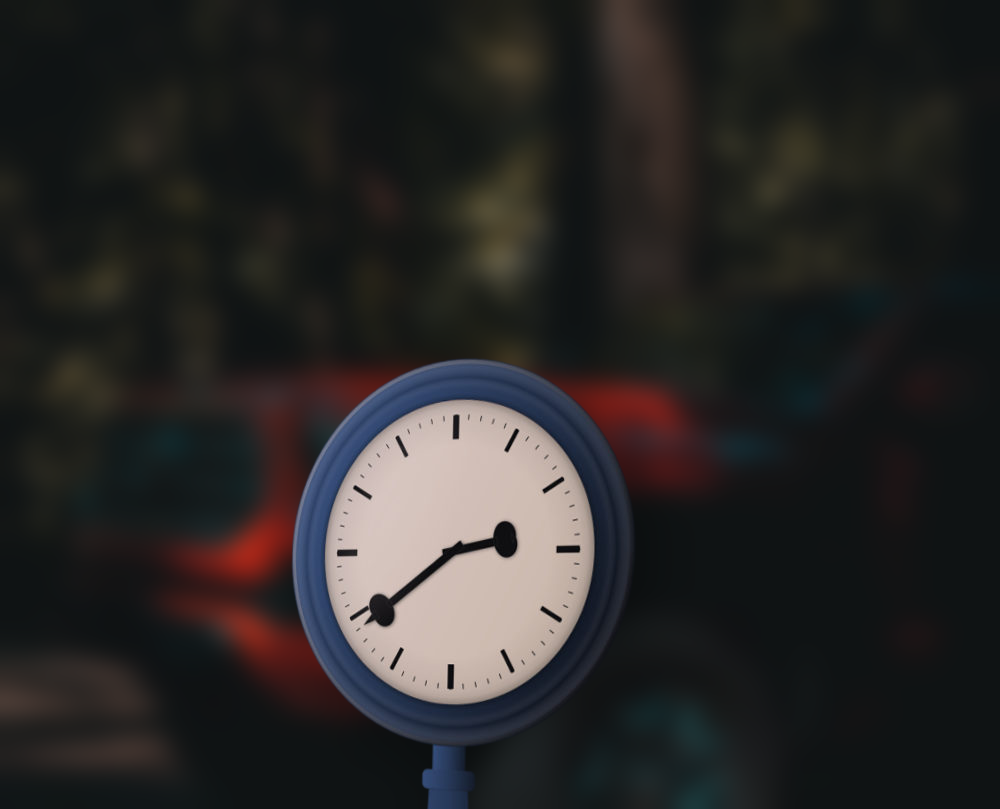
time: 2:39
